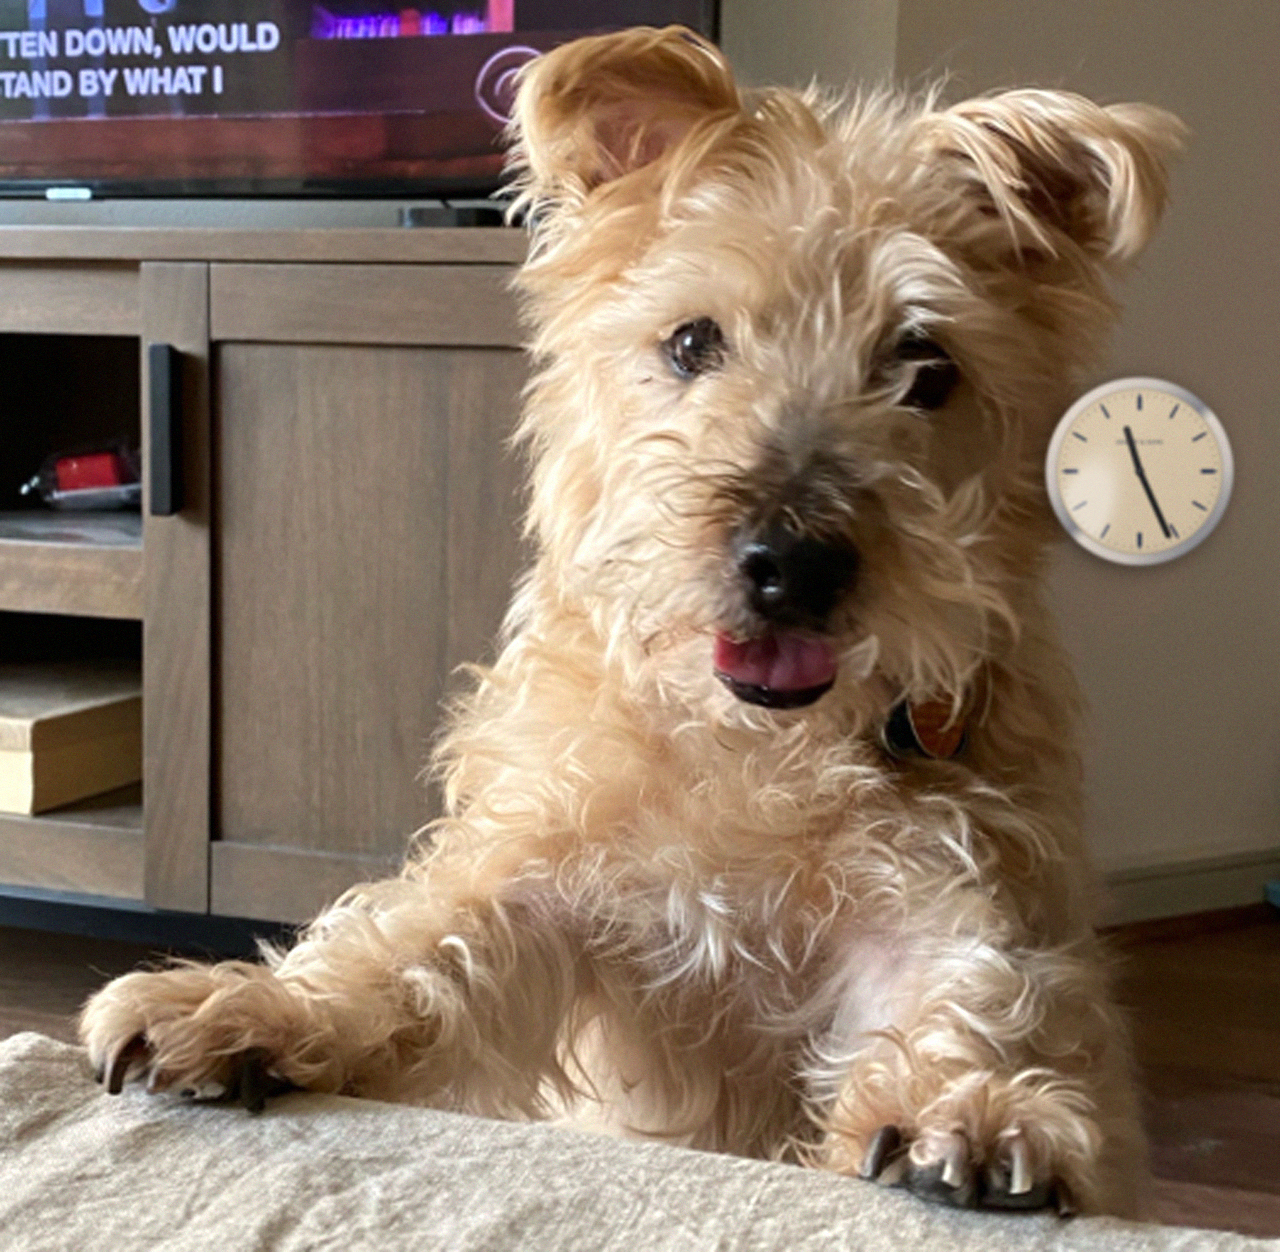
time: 11:26
